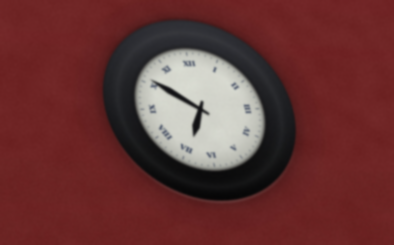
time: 6:51
